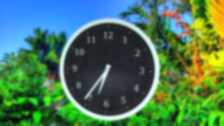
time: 6:36
